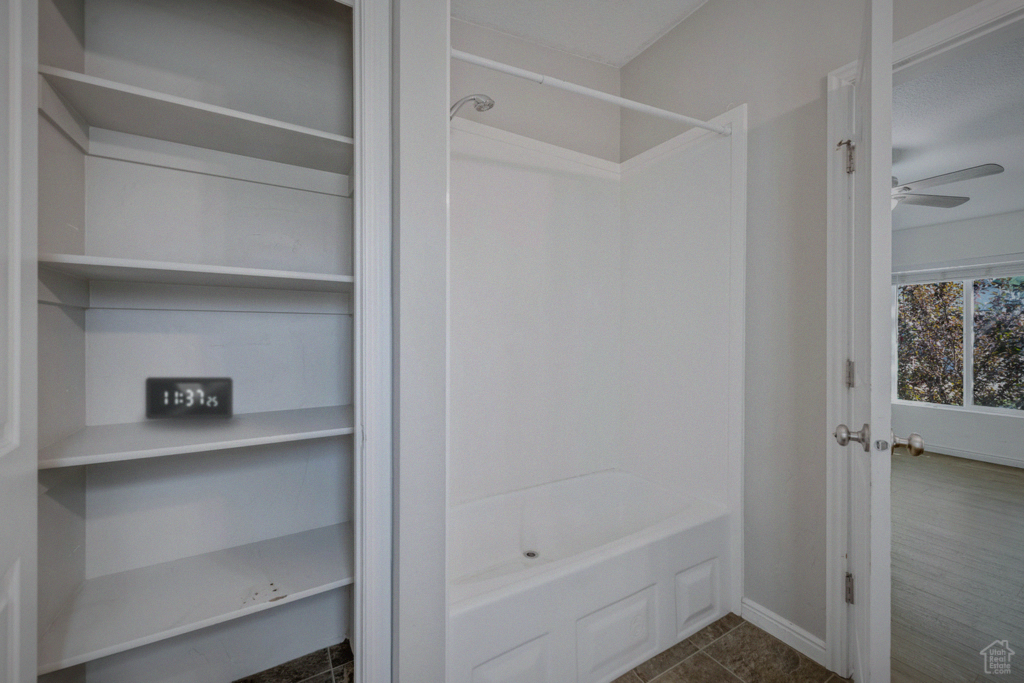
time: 11:37
